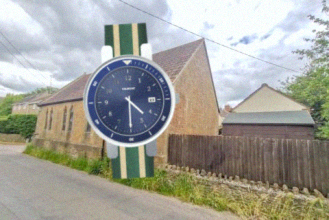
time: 4:30
